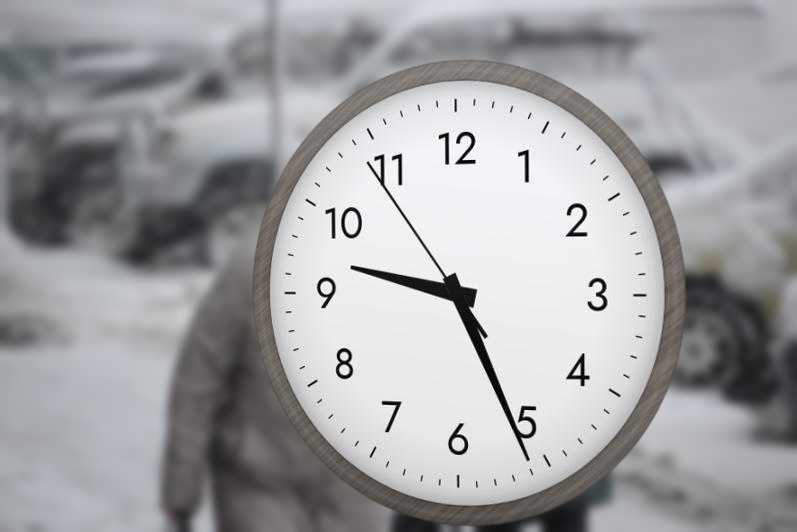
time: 9:25:54
